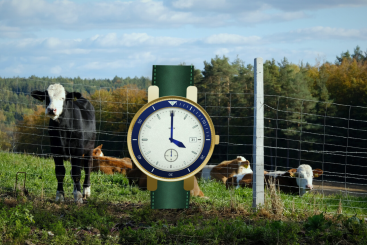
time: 4:00
